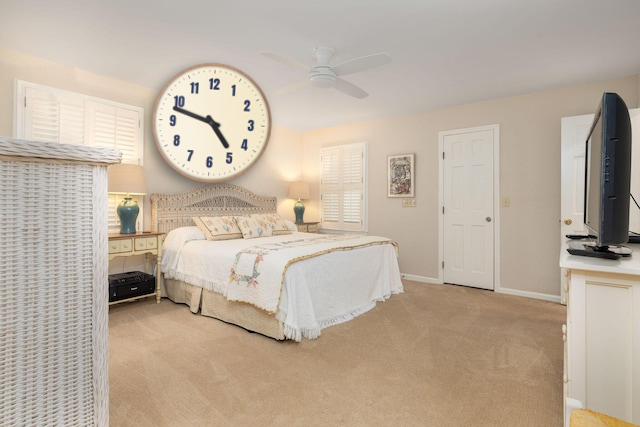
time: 4:48
